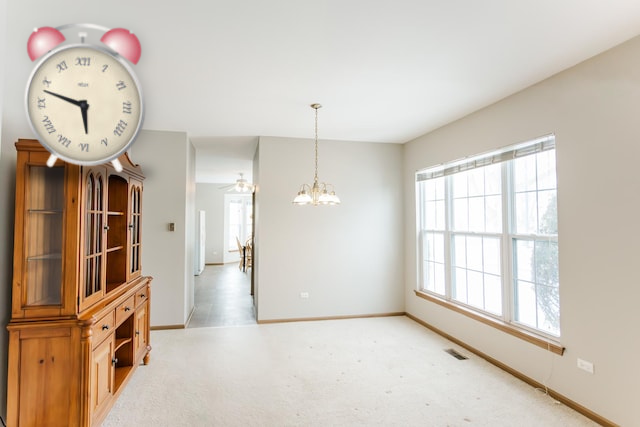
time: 5:48
